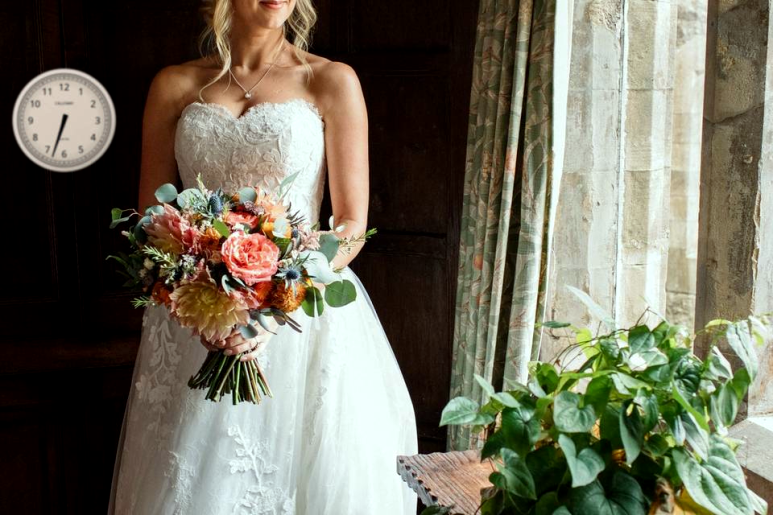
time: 6:33
